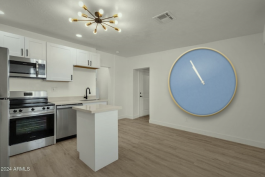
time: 10:55
